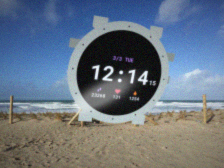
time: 12:14
